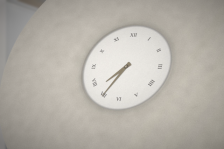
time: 7:35
